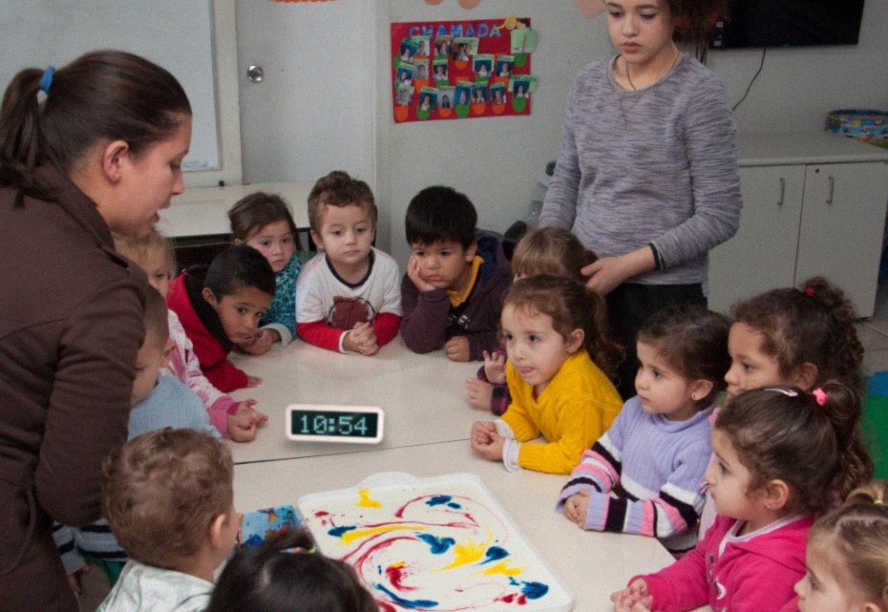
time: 10:54
